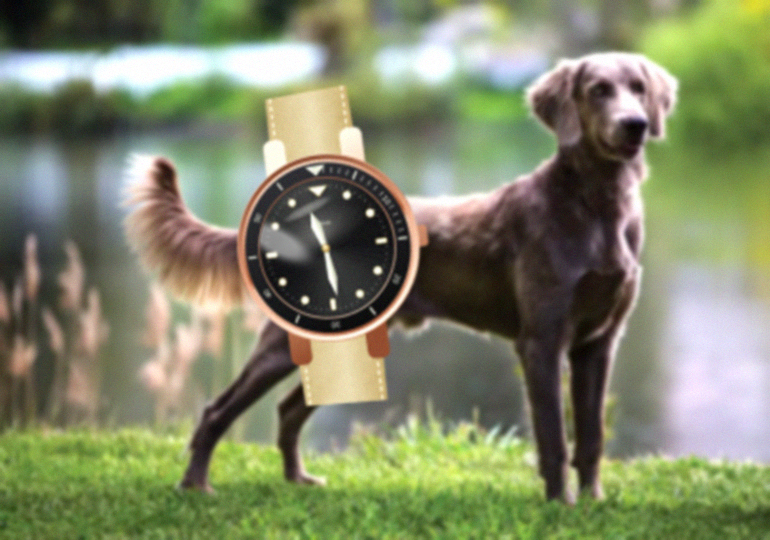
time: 11:29
